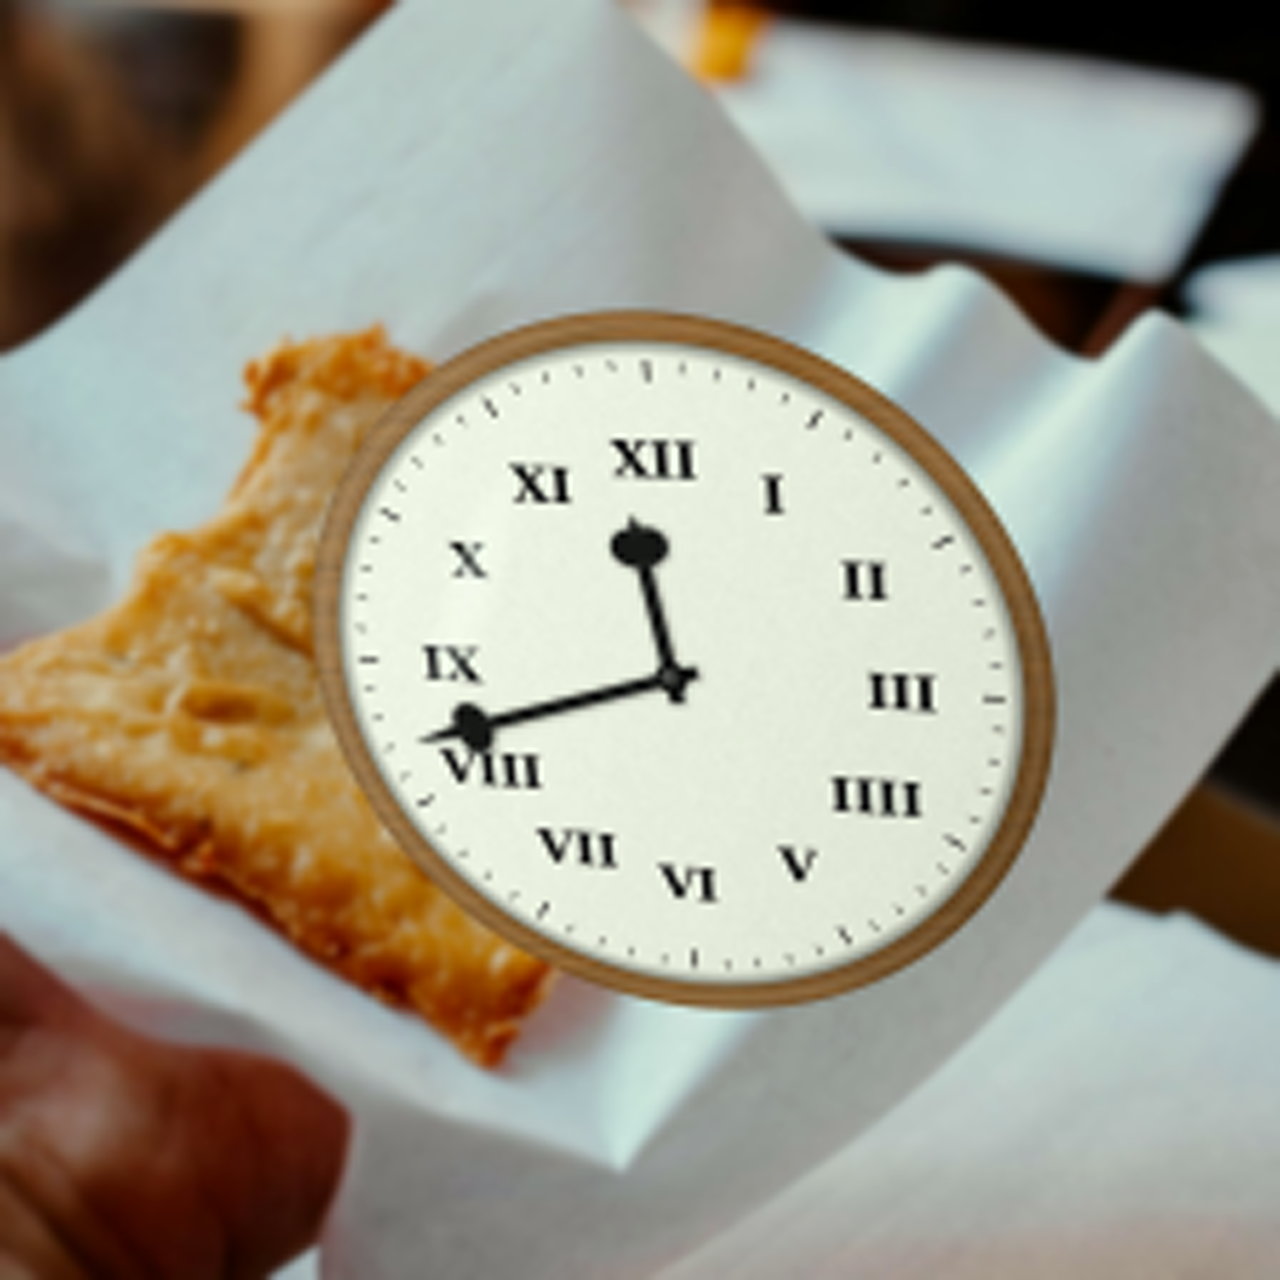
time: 11:42
